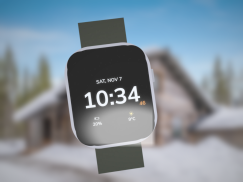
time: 10:34
